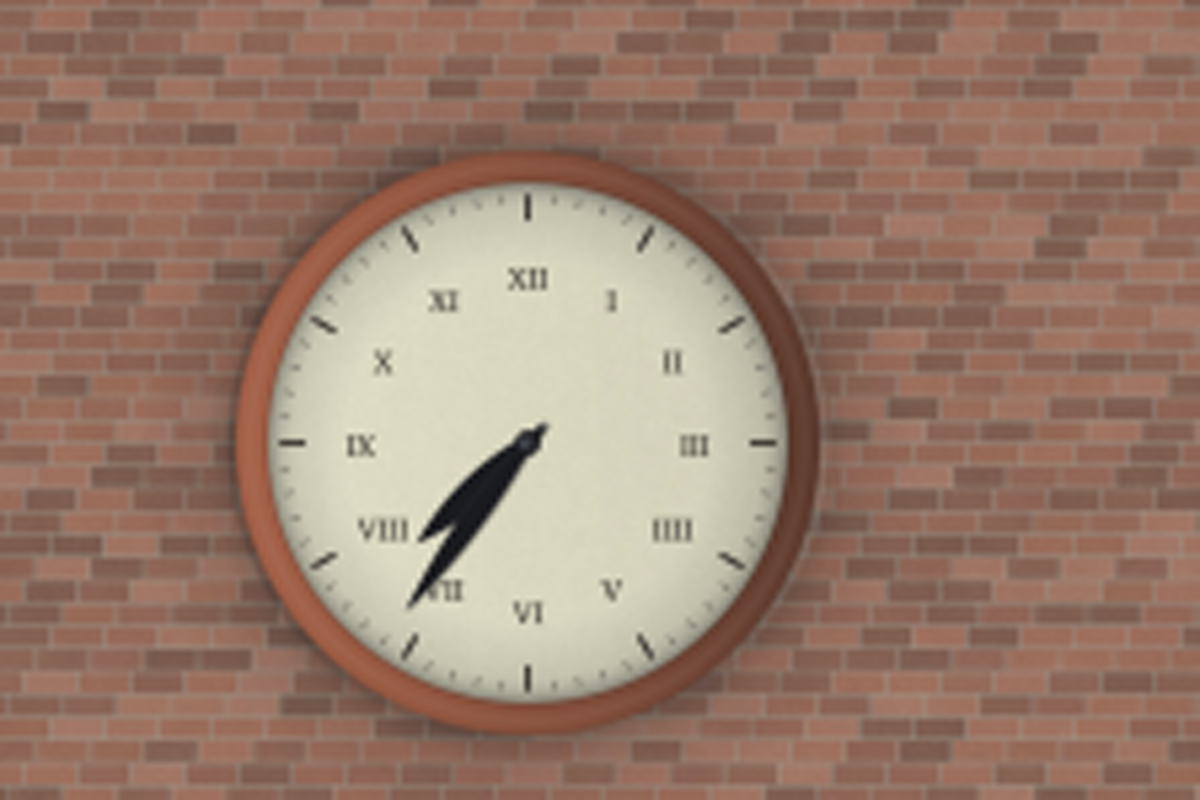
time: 7:36
